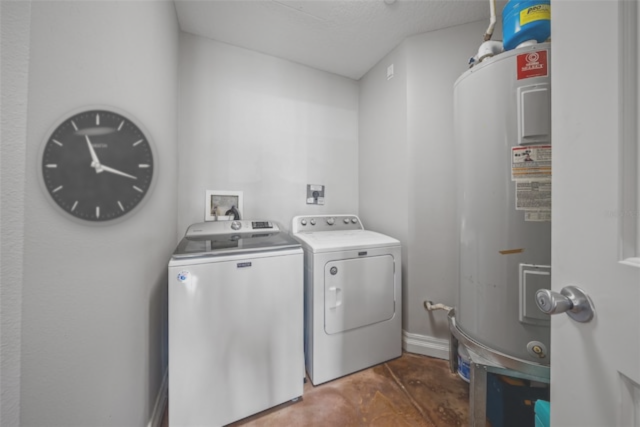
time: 11:18
